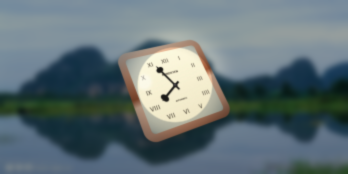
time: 7:56
